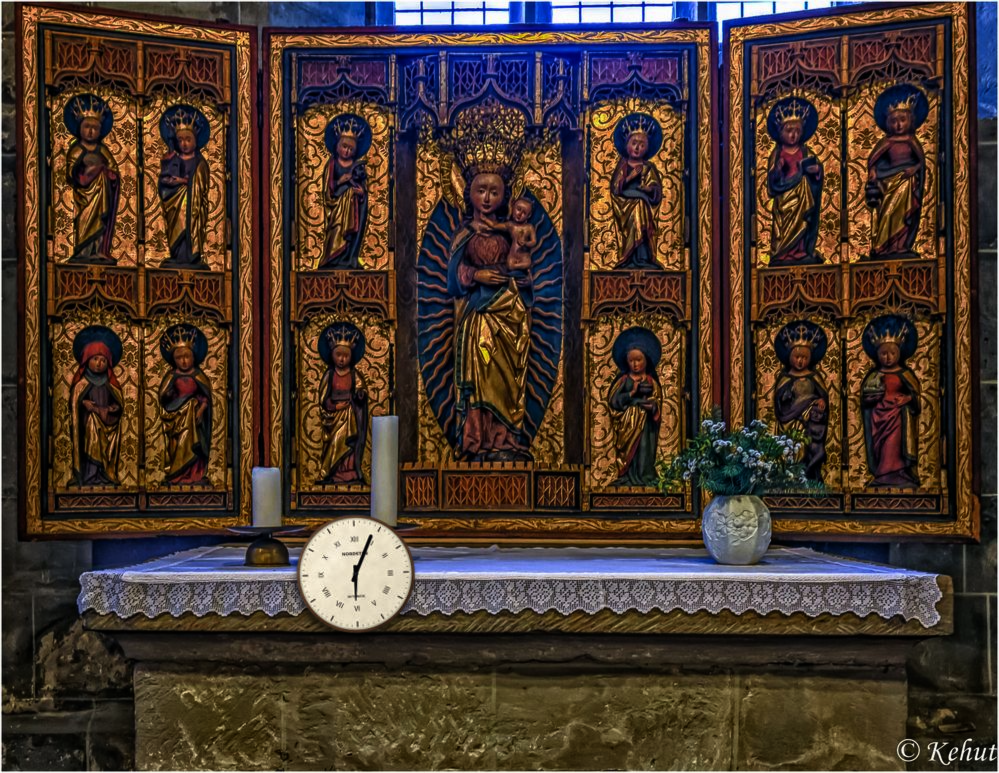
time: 6:04
